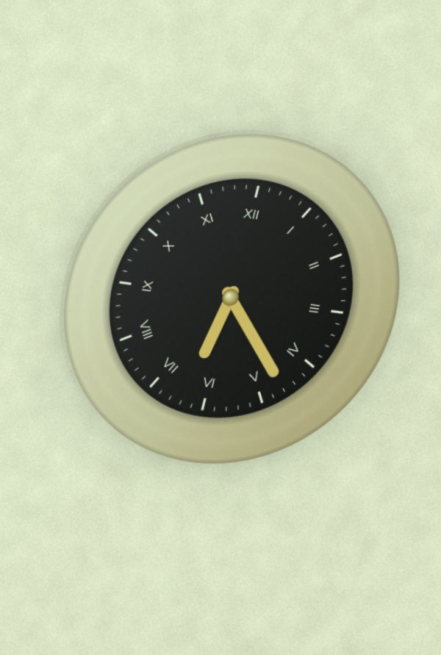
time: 6:23
